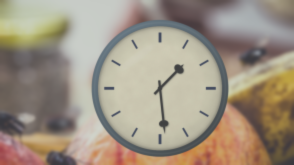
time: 1:29
